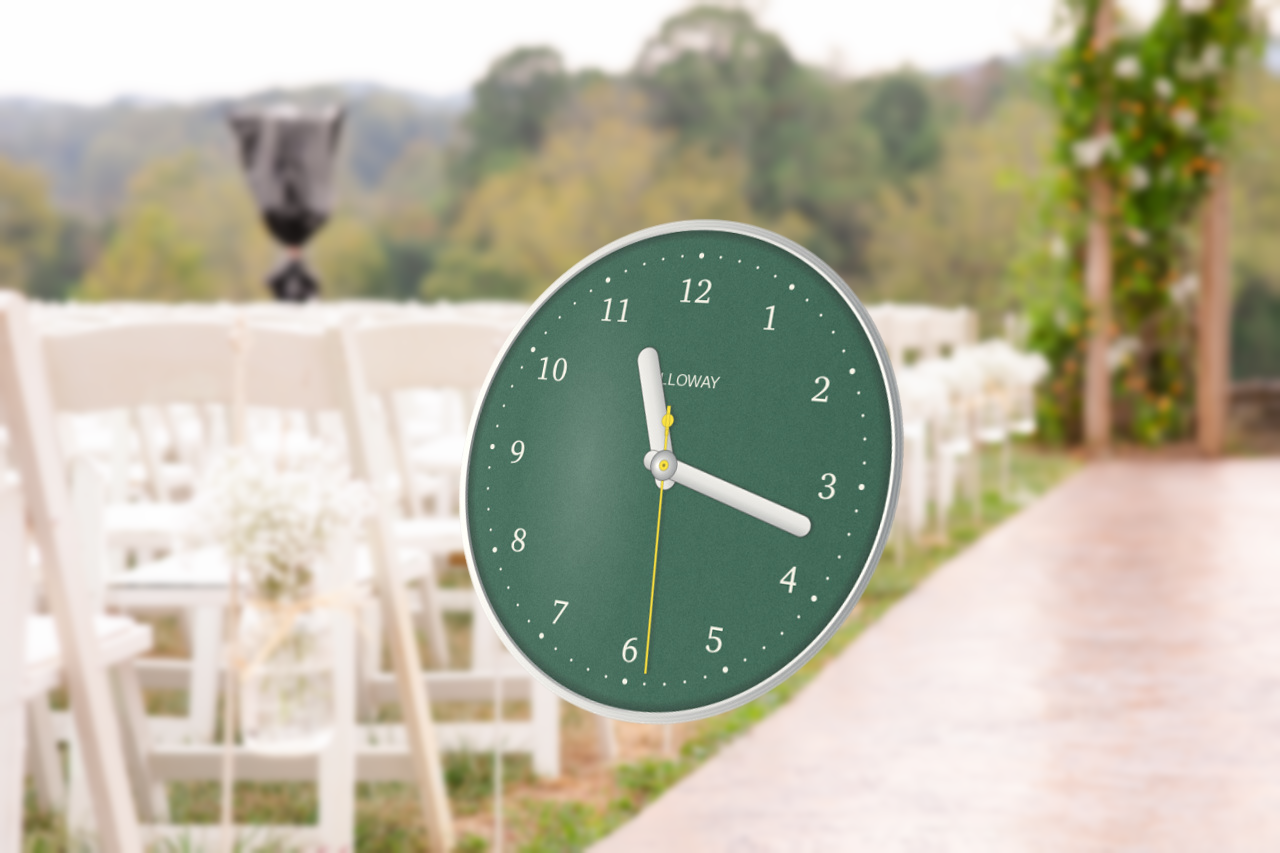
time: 11:17:29
